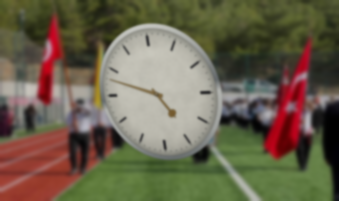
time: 4:48
